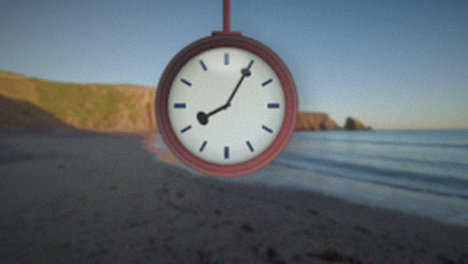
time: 8:05
